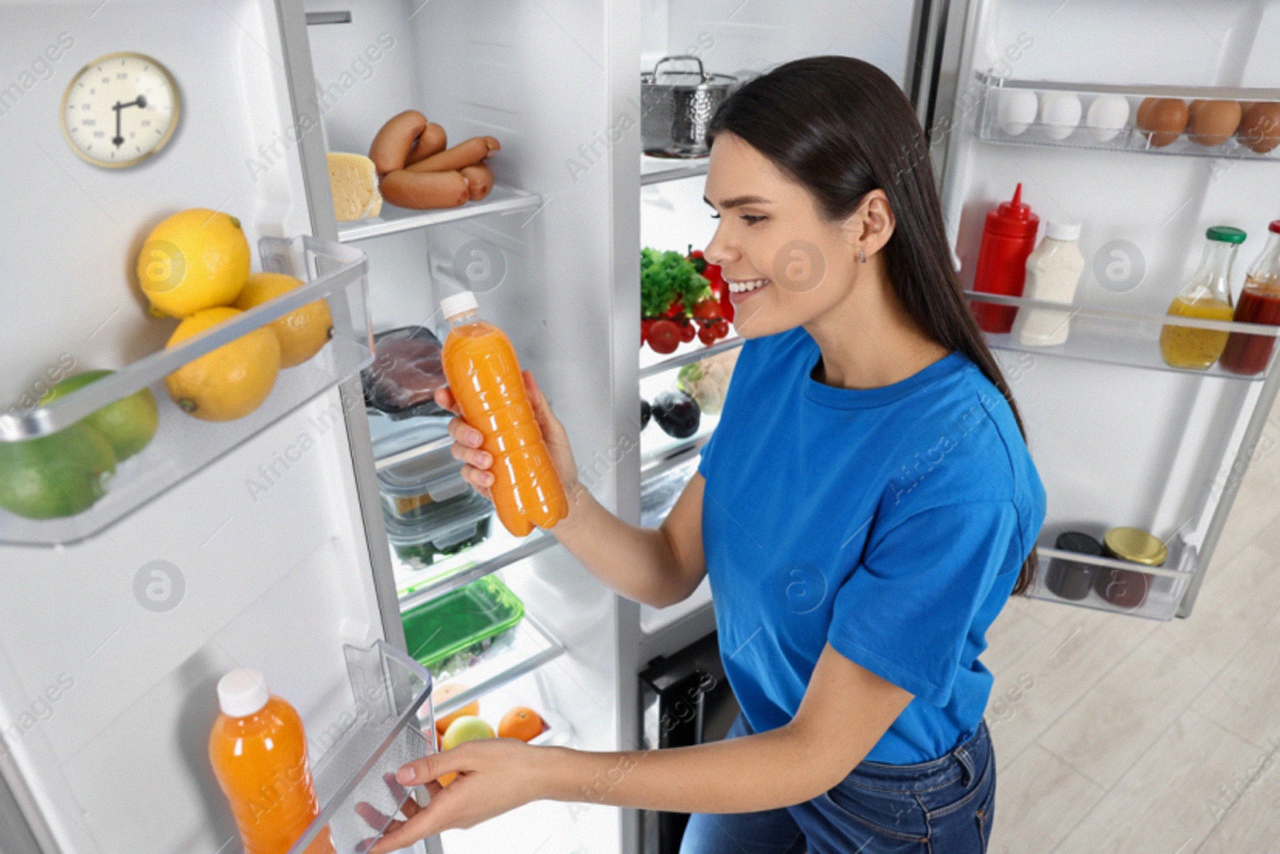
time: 2:29
